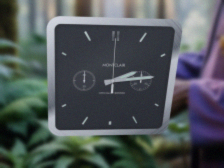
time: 2:14
